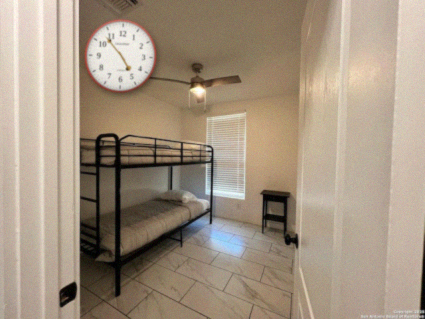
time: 4:53
